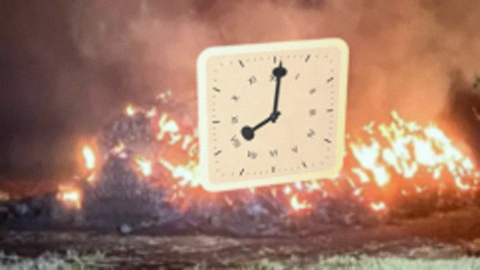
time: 8:01
